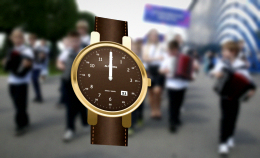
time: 12:00
